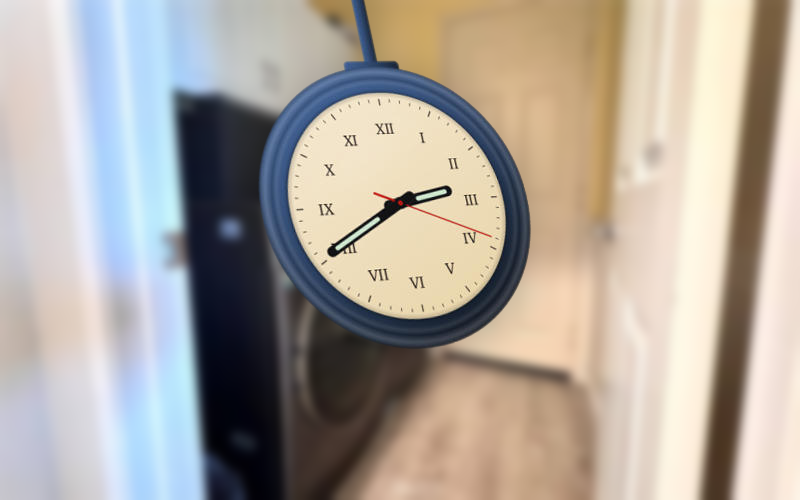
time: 2:40:19
